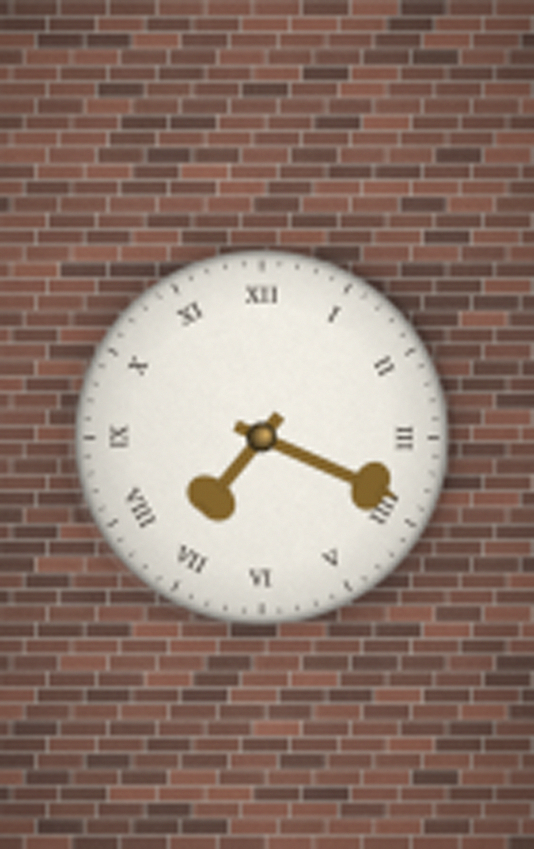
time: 7:19
